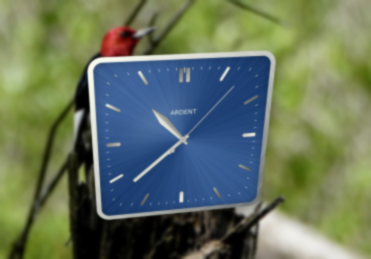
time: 10:38:07
